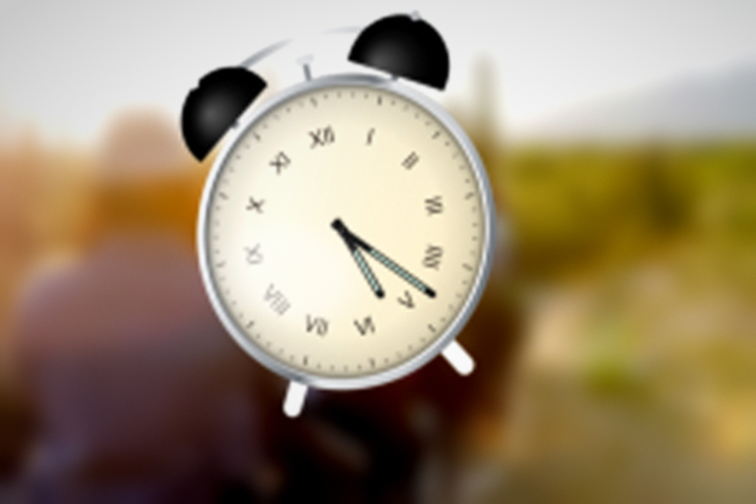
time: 5:23
